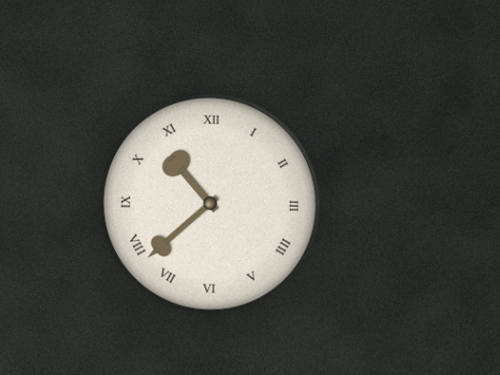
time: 10:38
